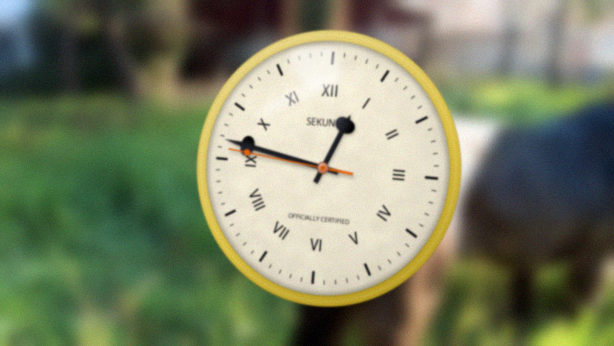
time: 12:46:46
